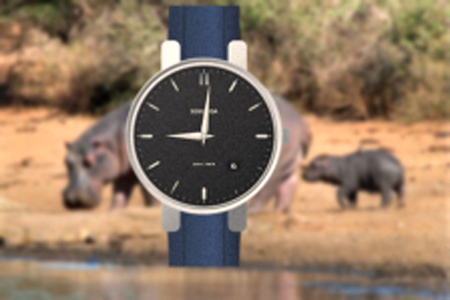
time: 9:01
